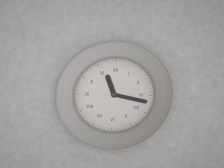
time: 11:17
